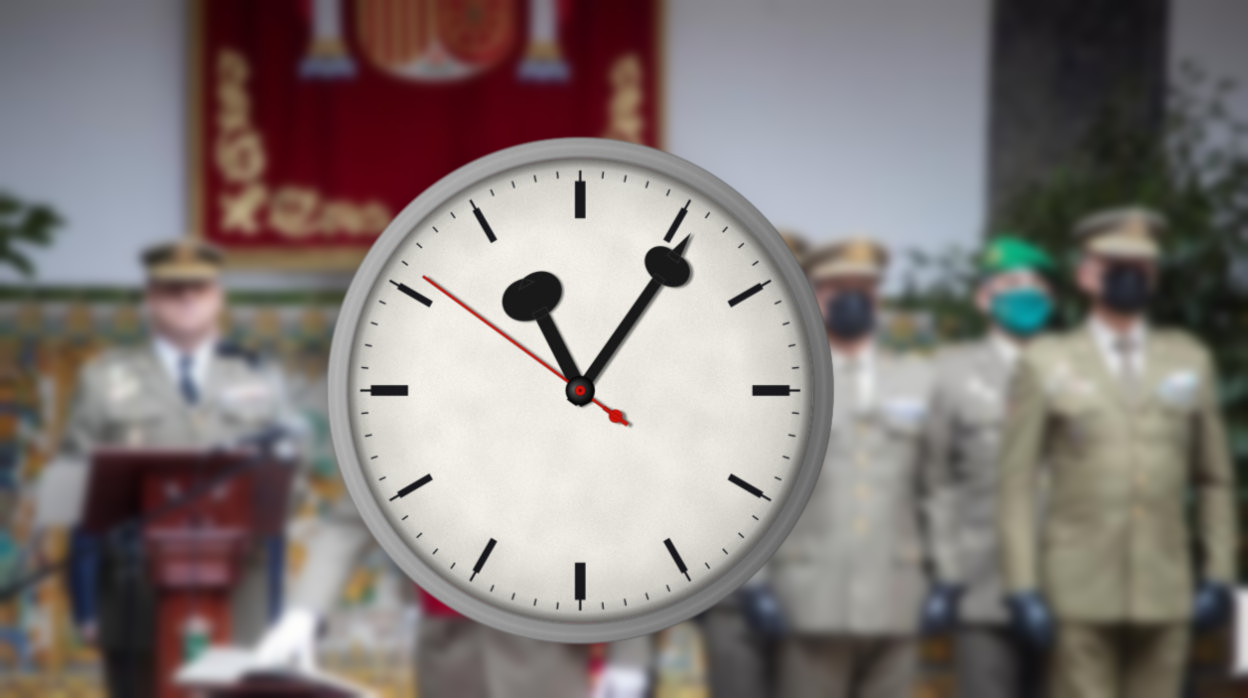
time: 11:05:51
